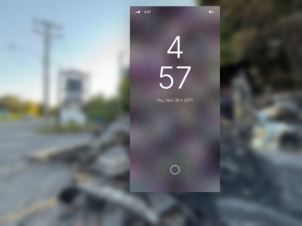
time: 4:57
